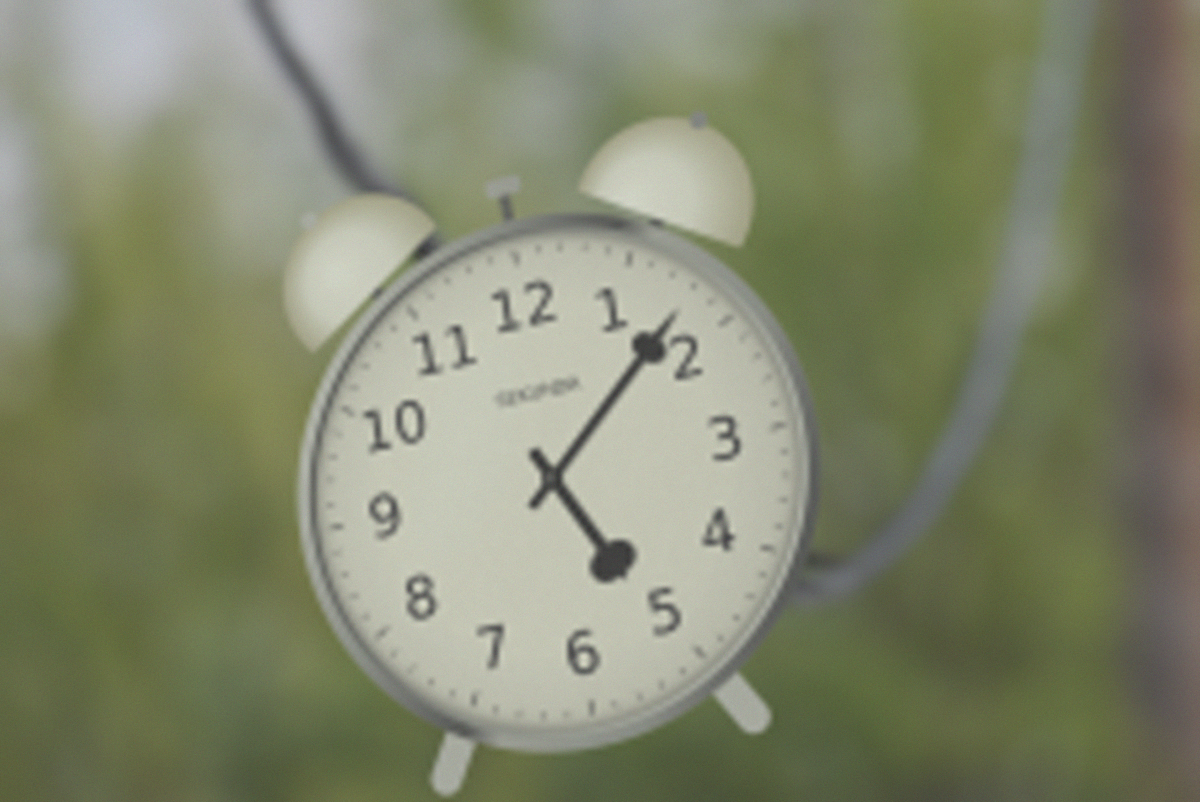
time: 5:08
